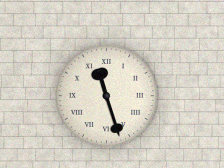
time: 11:27
